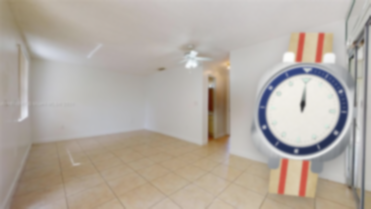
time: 12:00
